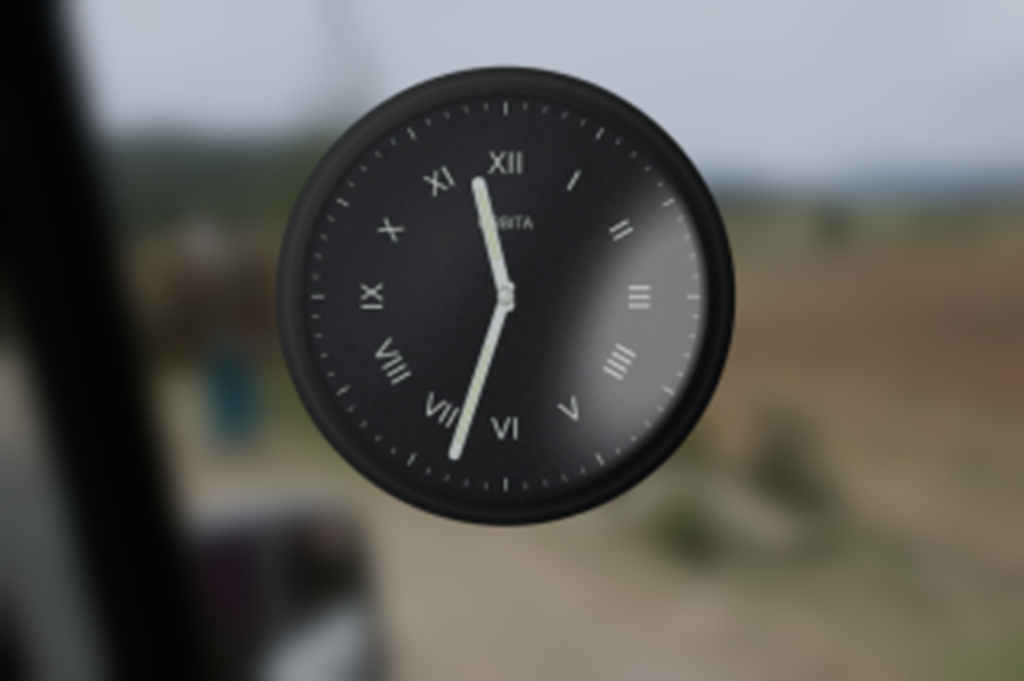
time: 11:33
